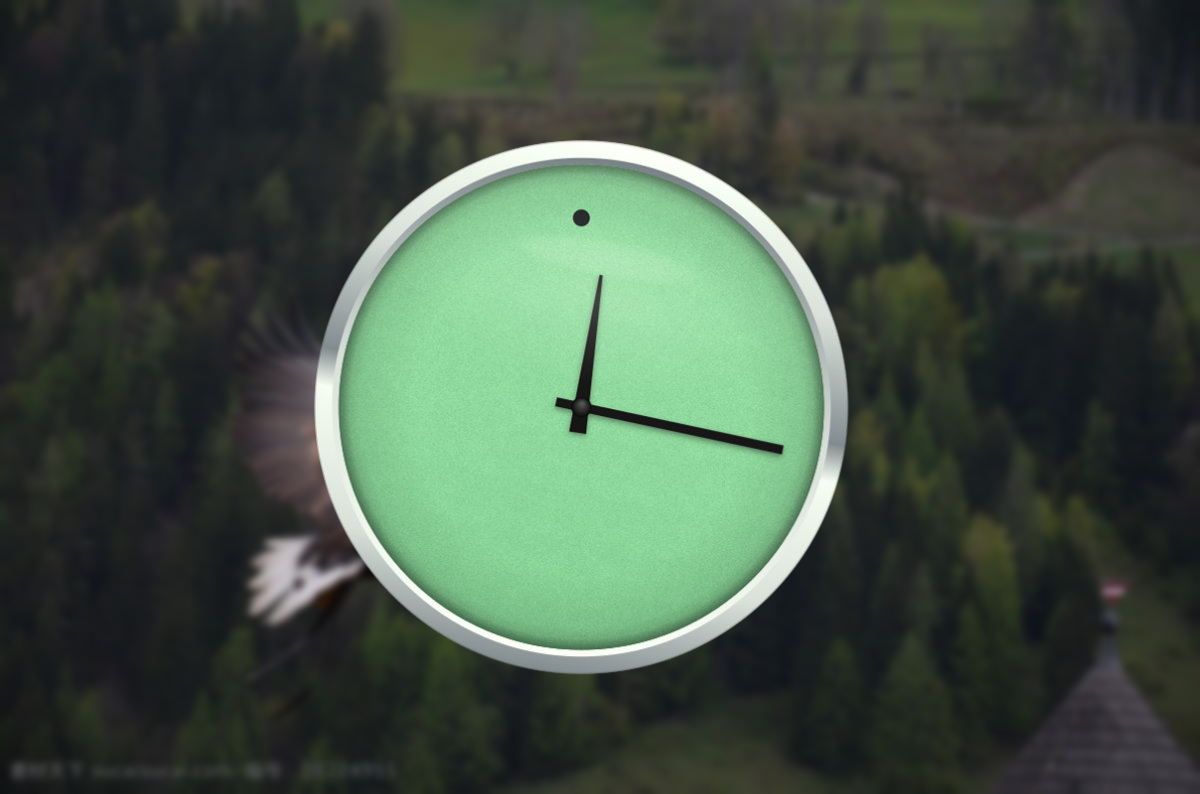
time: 12:17
